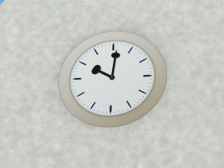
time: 10:01
